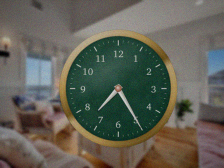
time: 7:25
